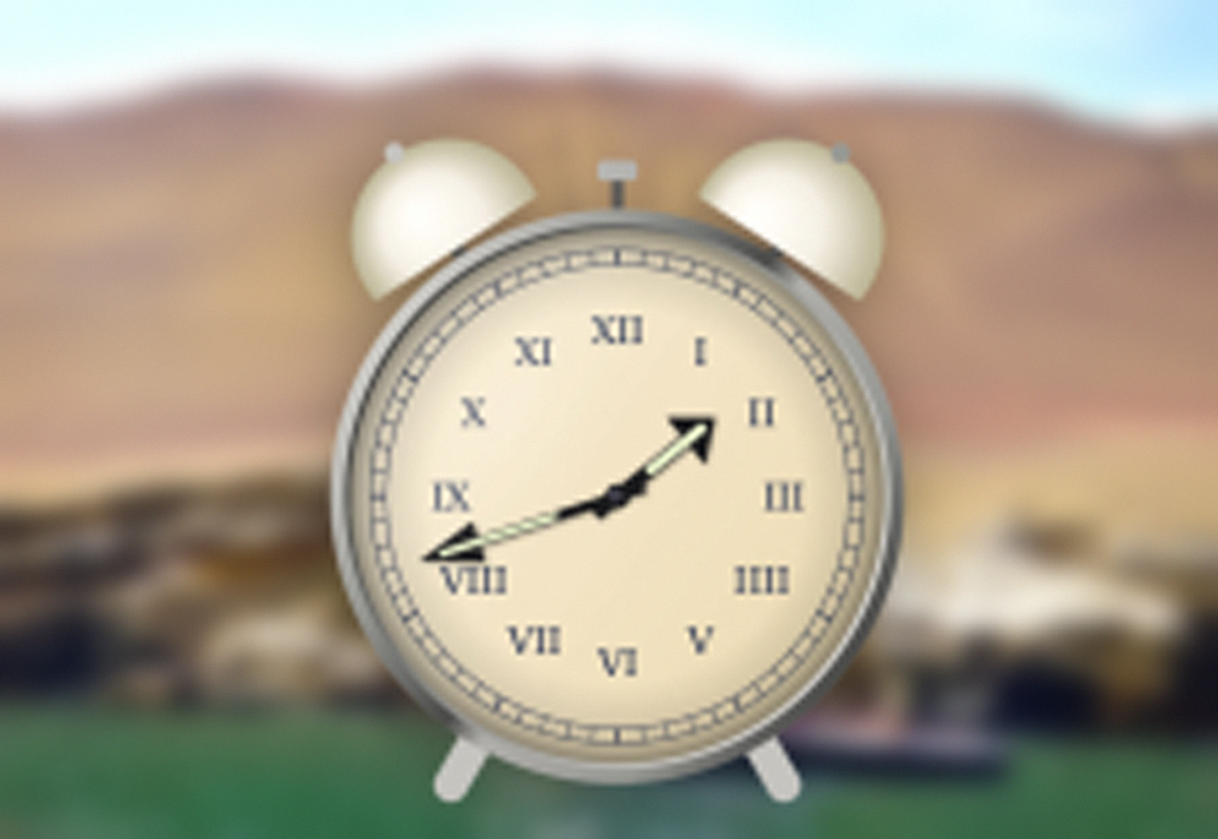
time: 1:42
